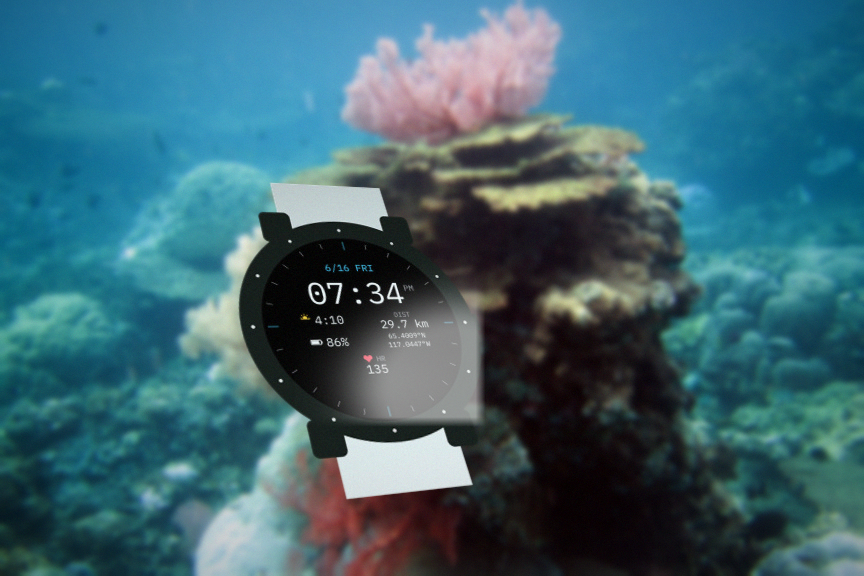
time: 7:34
